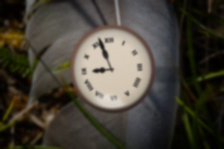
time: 8:57
